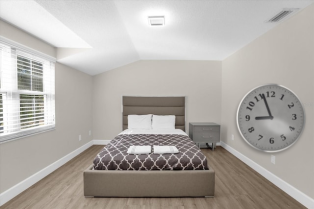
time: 8:57
